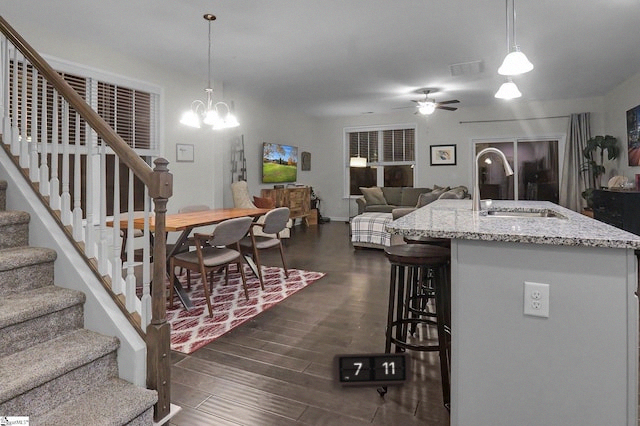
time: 7:11
